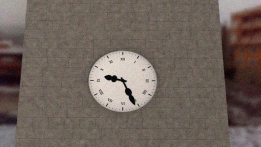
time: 9:26
